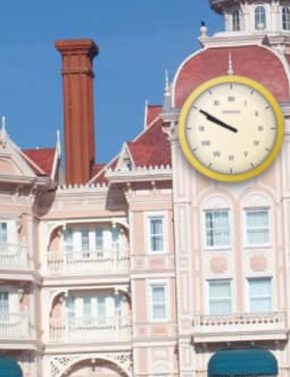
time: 9:50
